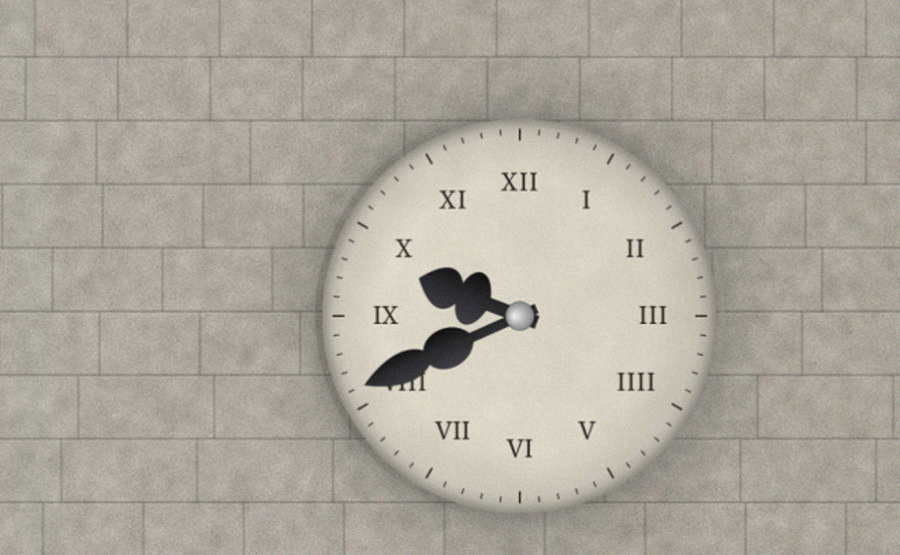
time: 9:41
